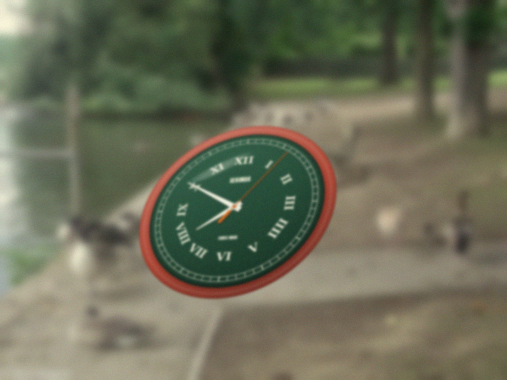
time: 7:50:06
